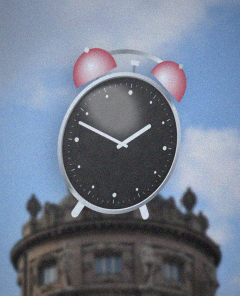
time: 1:48
